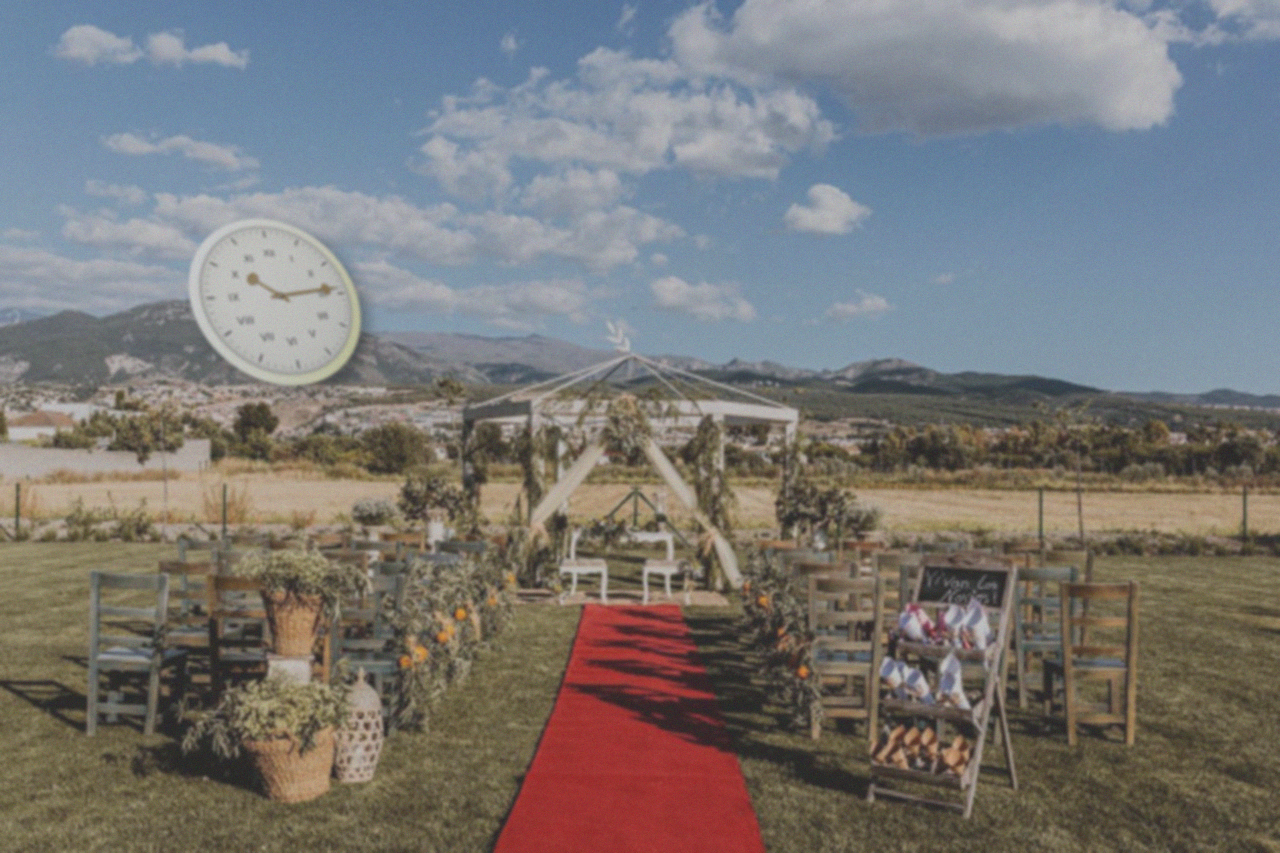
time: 10:14
